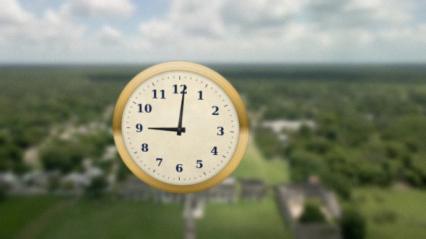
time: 9:01
